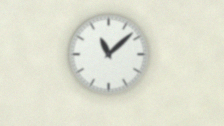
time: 11:08
